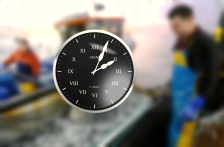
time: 2:04
